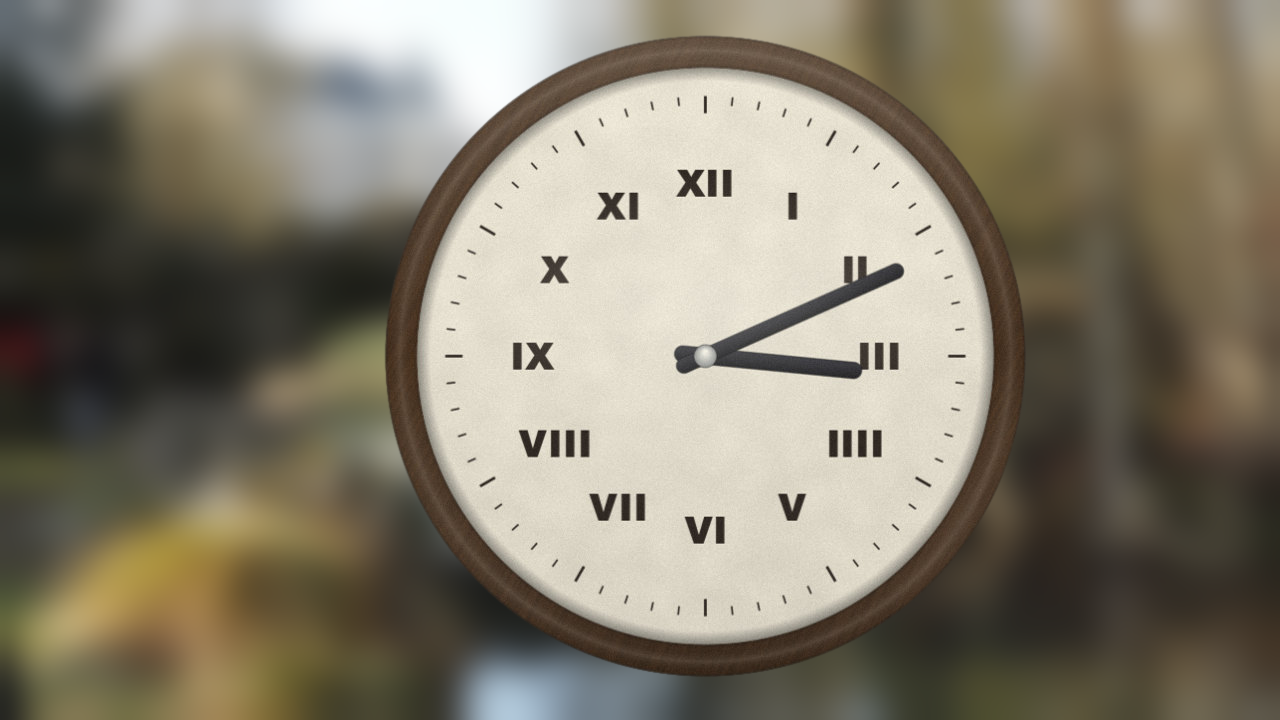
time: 3:11
